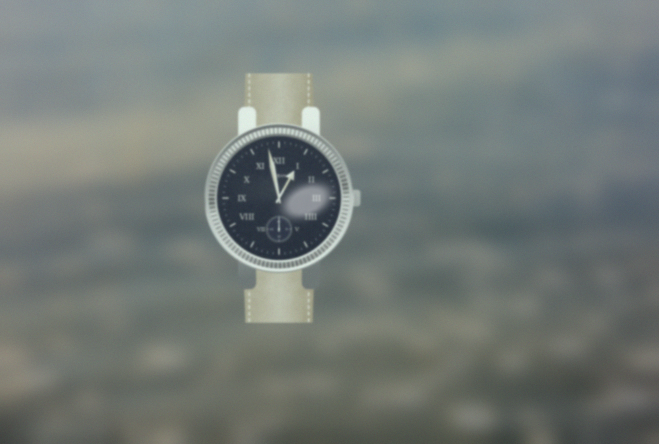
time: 12:58
